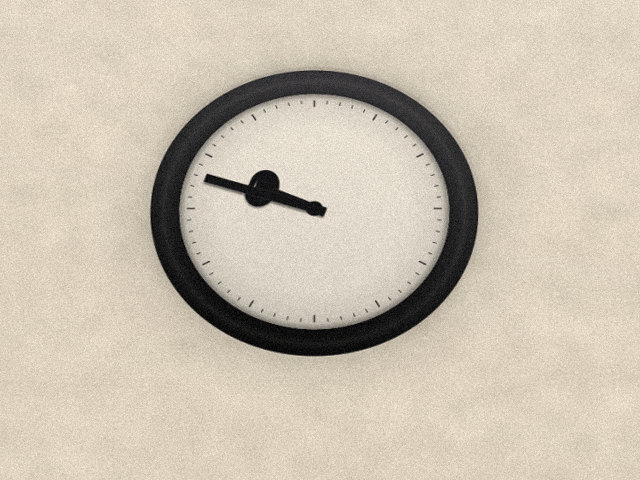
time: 9:48
